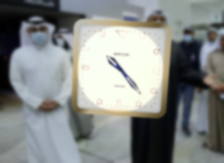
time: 10:23
